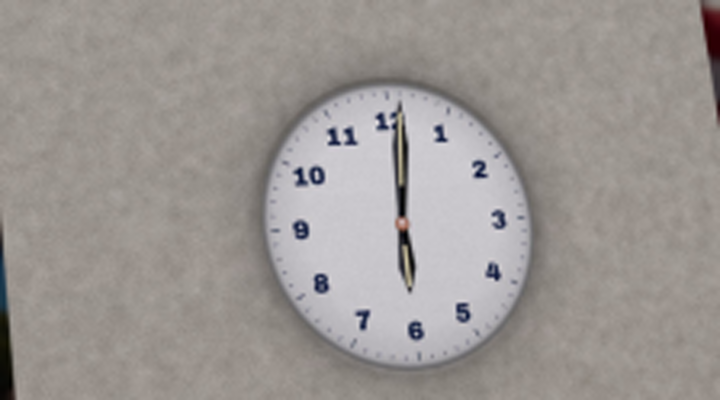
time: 6:01
